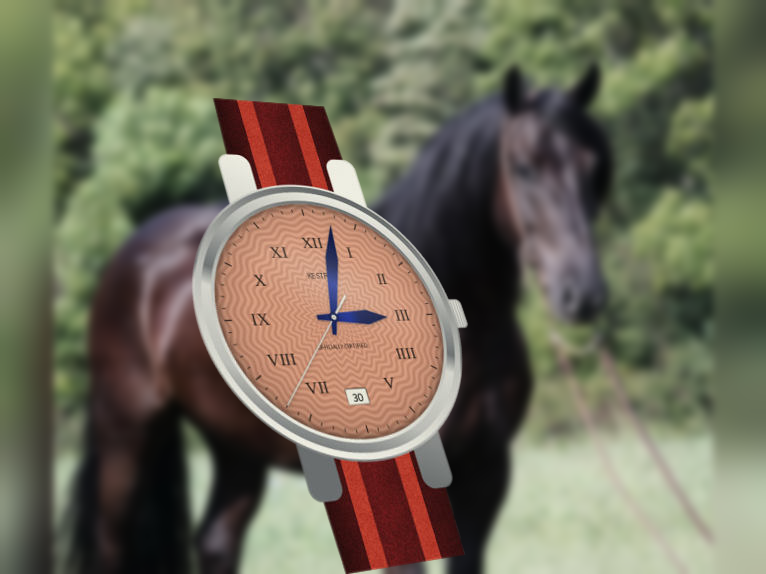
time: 3:02:37
